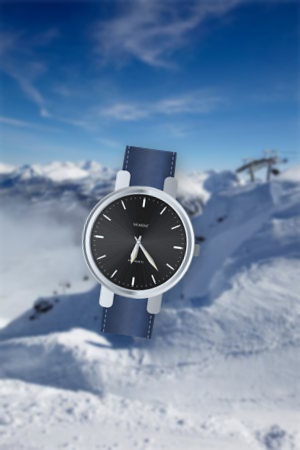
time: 6:23
